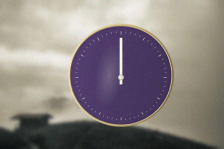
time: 12:00
